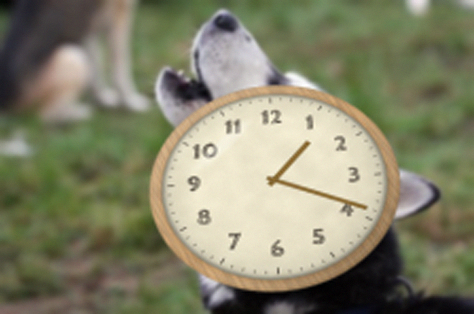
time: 1:19
